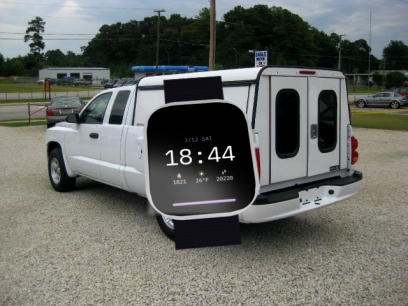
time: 18:44
